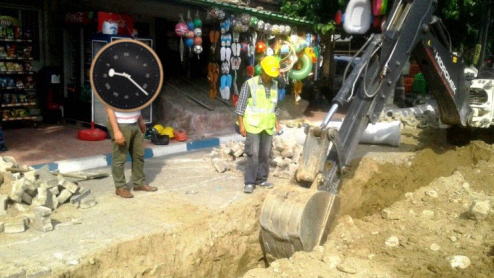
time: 9:22
